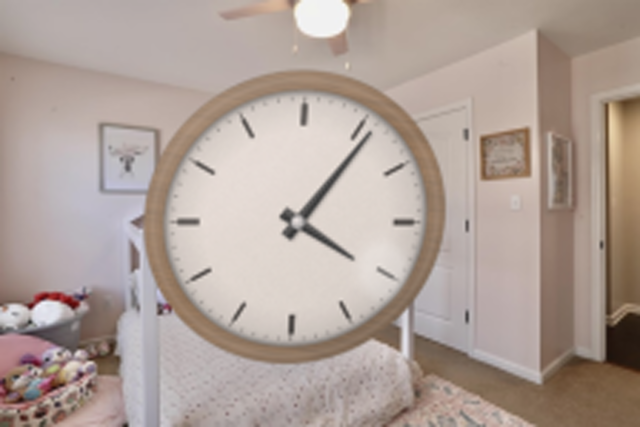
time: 4:06
